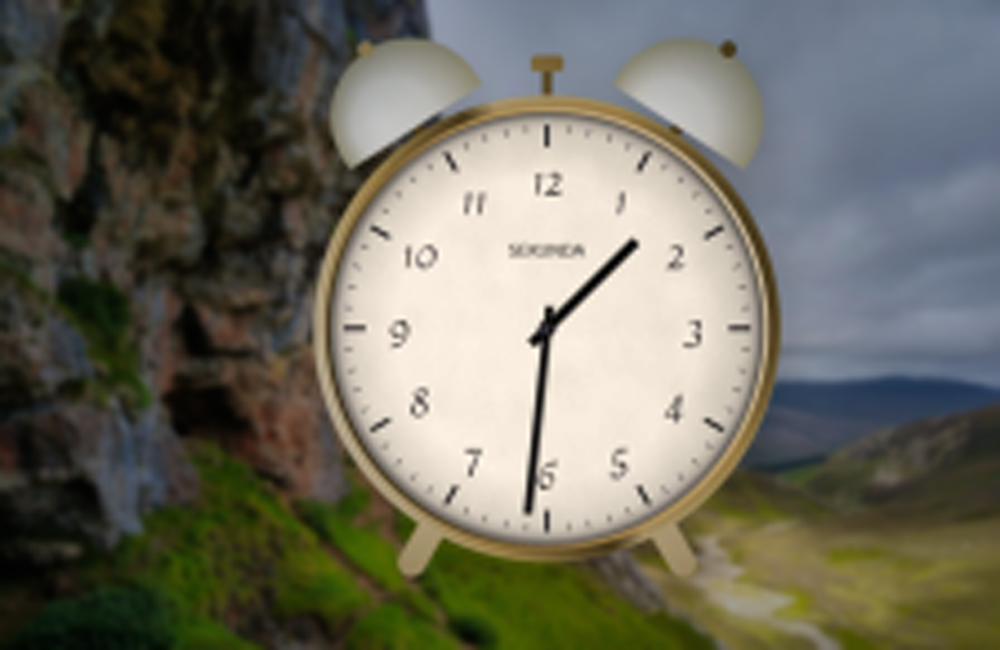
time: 1:31
